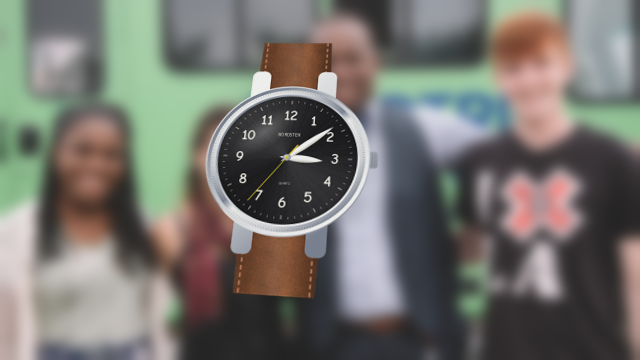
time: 3:08:36
